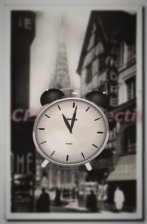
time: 11:01
